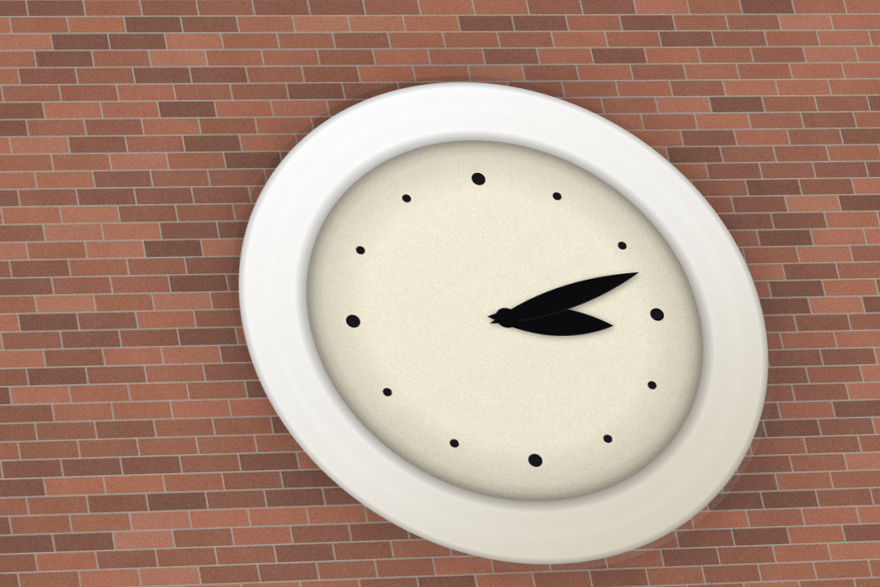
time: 3:12
